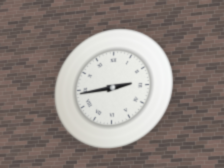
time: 2:44
